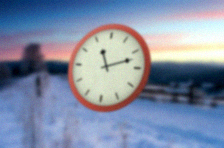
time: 11:12
